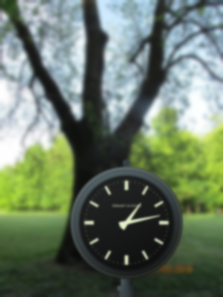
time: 1:13
